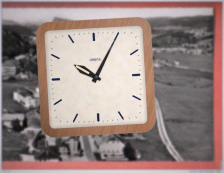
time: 10:05
